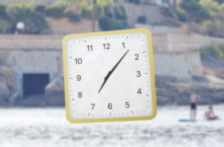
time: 7:07
